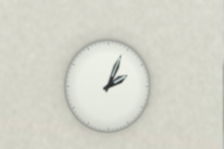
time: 2:04
